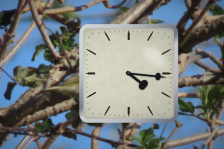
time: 4:16
